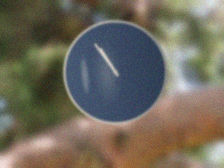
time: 10:54
